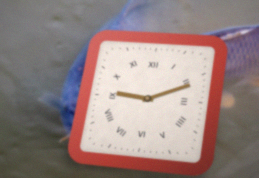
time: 9:11
